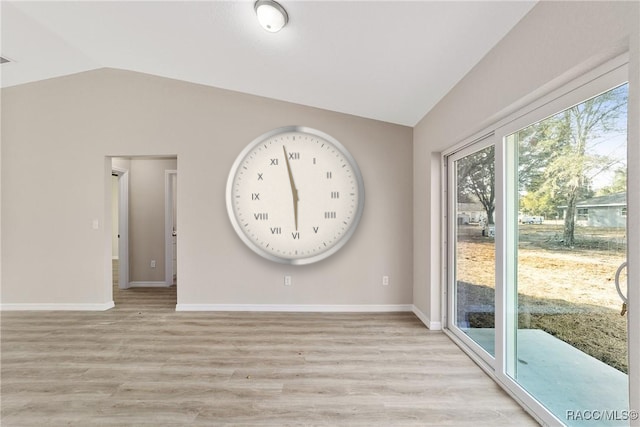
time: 5:58
